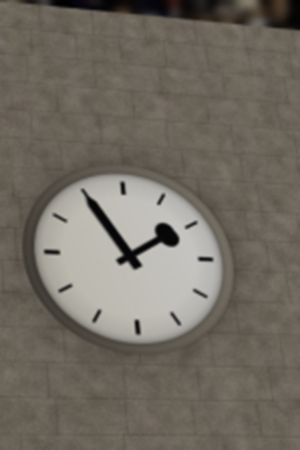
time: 1:55
